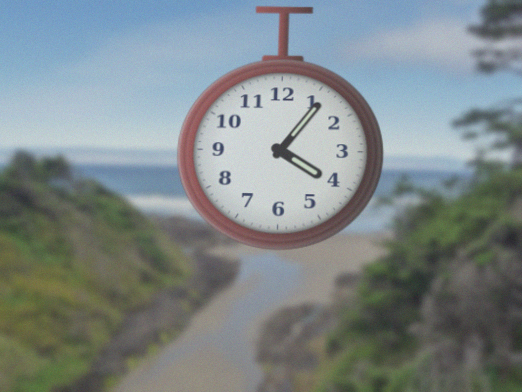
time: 4:06
